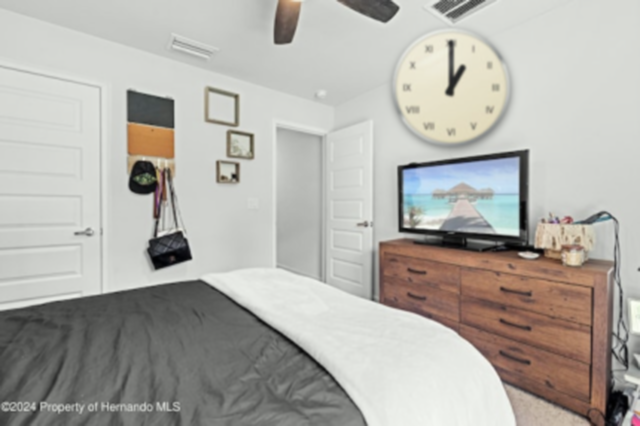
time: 1:00
